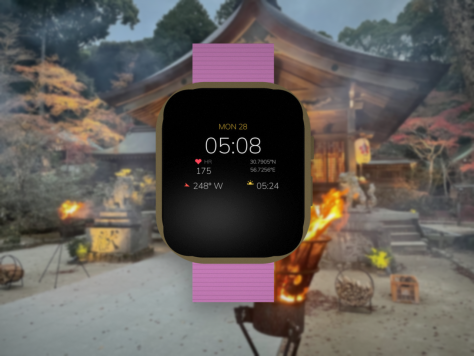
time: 5:08
